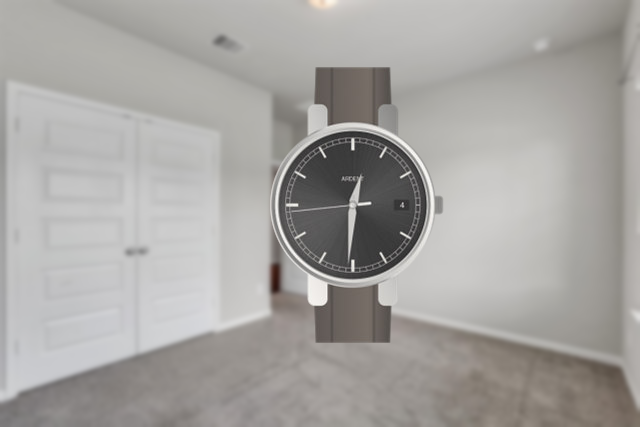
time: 12:30:44
